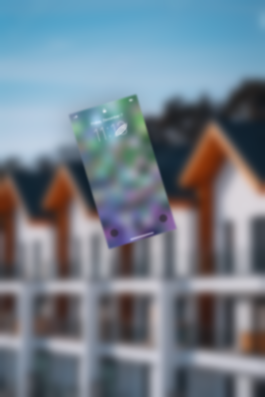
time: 11:13
